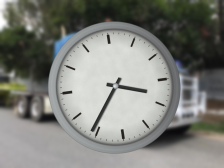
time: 3:36
